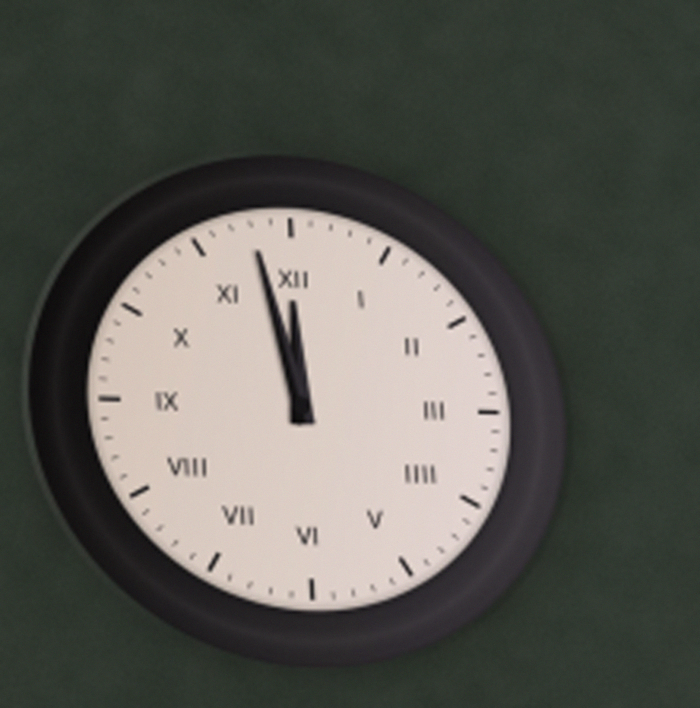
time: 11:58
